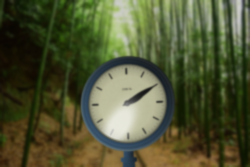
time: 2:10
